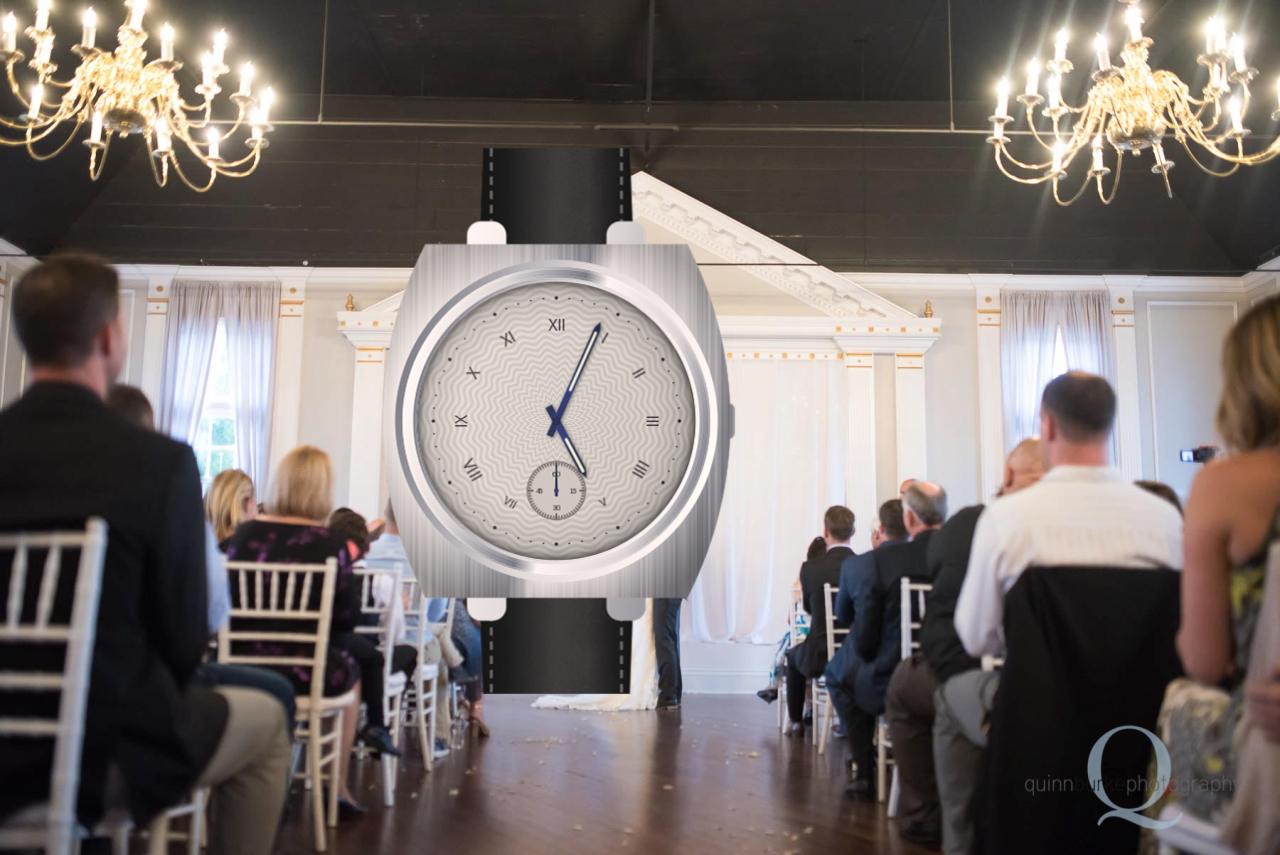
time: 5:04
